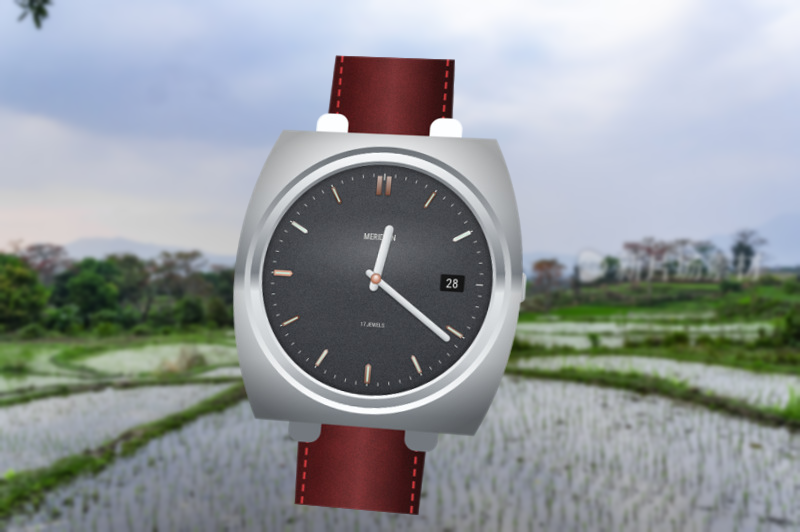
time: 12:21
